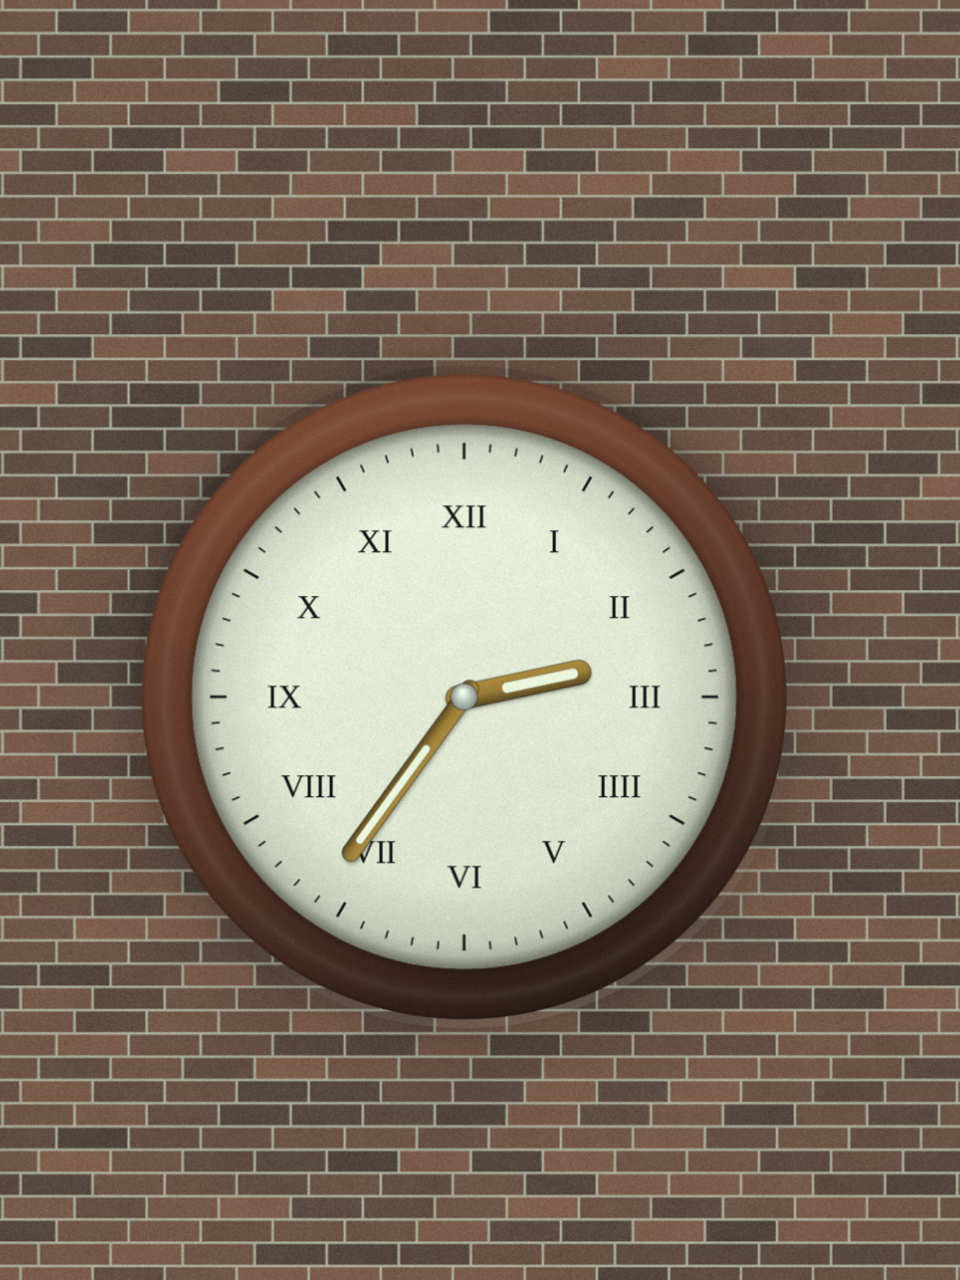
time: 2:36
